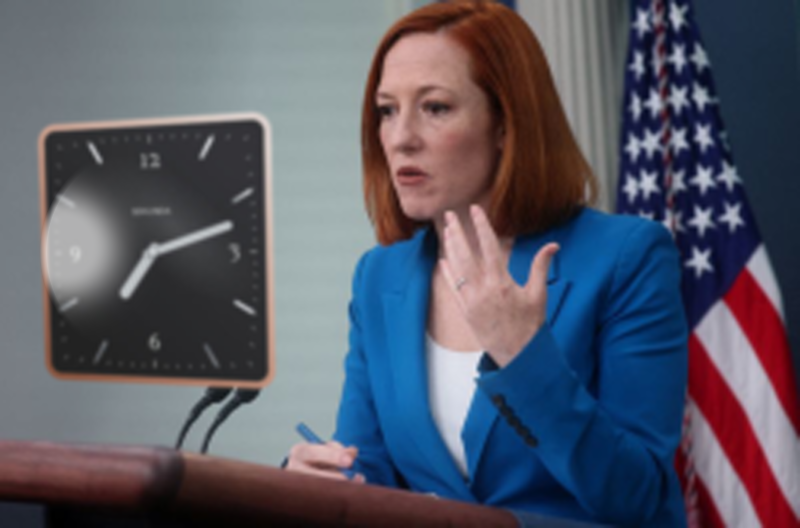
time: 7:12
